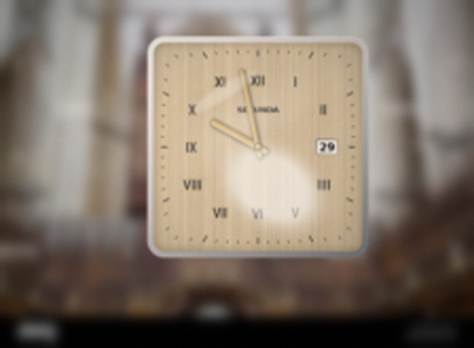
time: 9:58
